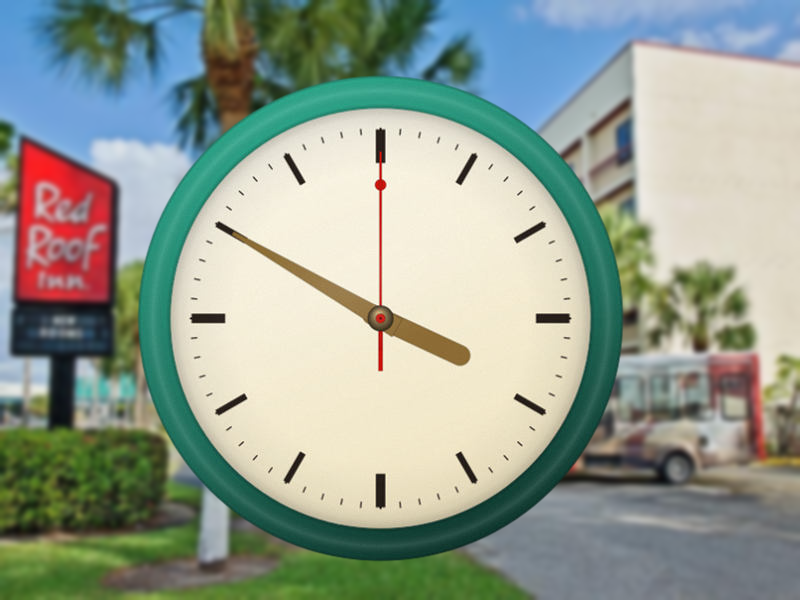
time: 3:50:00
